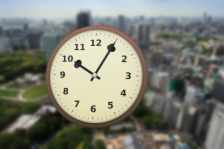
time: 10:05
